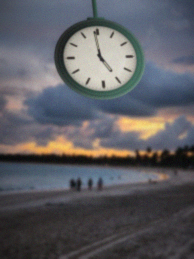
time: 4:59
